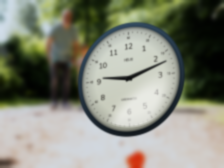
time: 9:12
